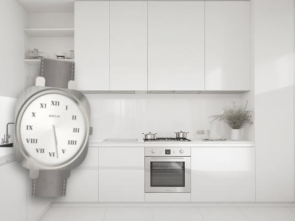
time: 5:28
